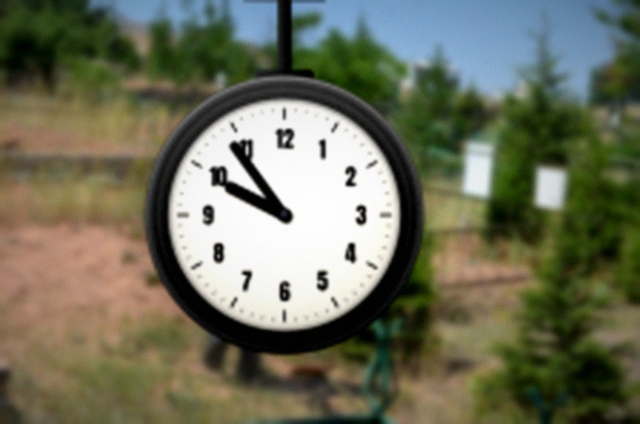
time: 9:54
